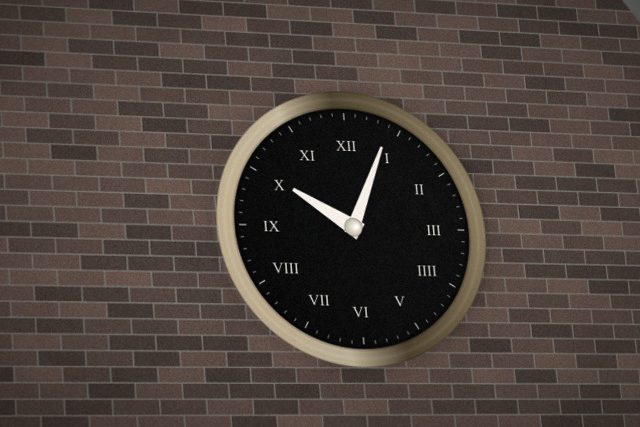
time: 10:04
